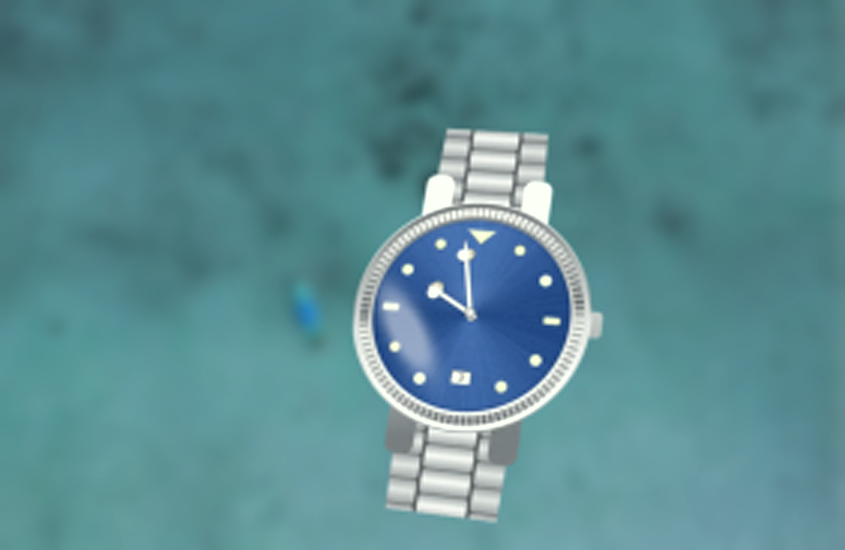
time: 9:58
